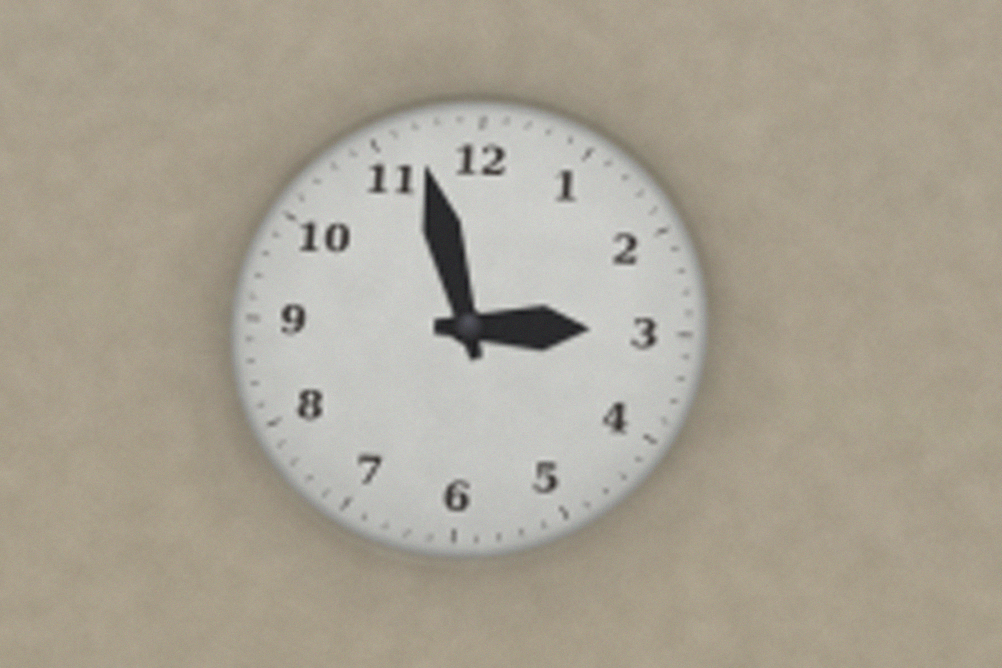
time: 2:57
